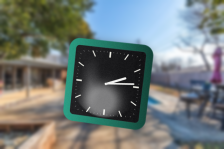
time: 2:14
